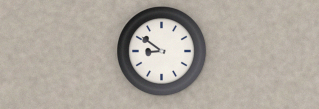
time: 8:51
